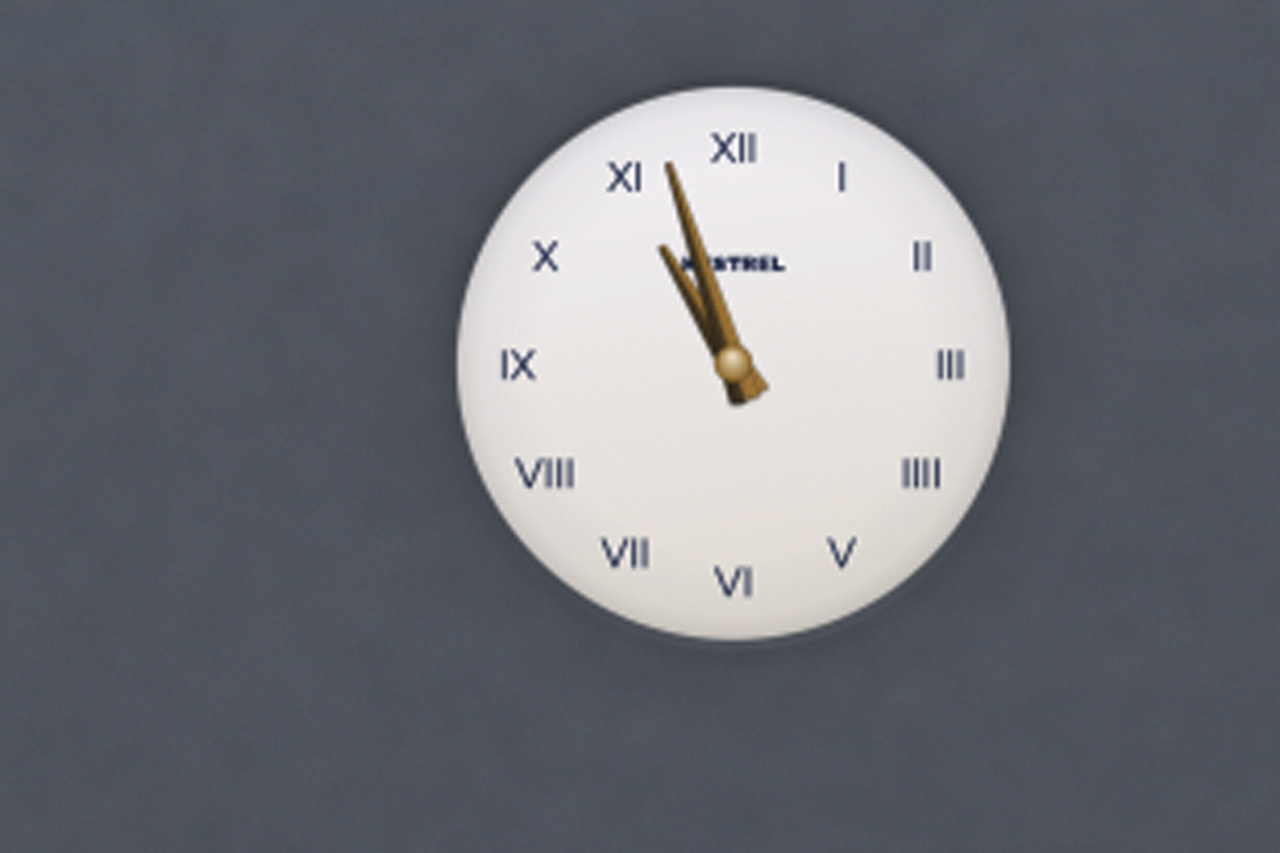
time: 10:57
